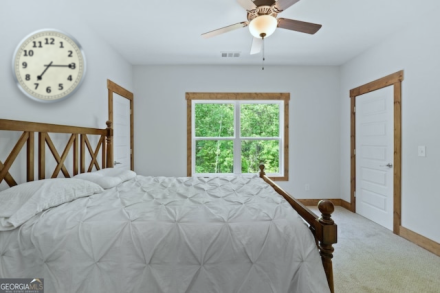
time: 7:15
